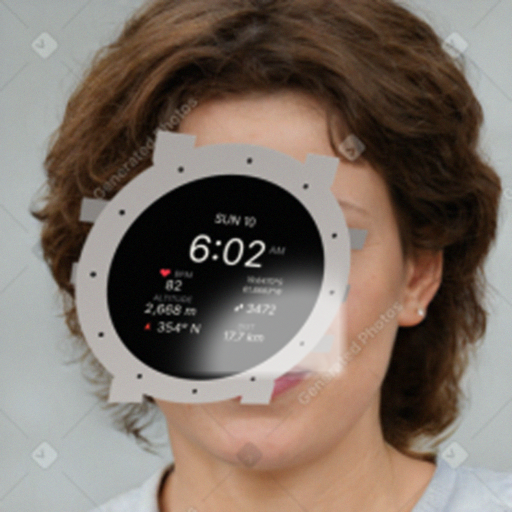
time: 6:02
